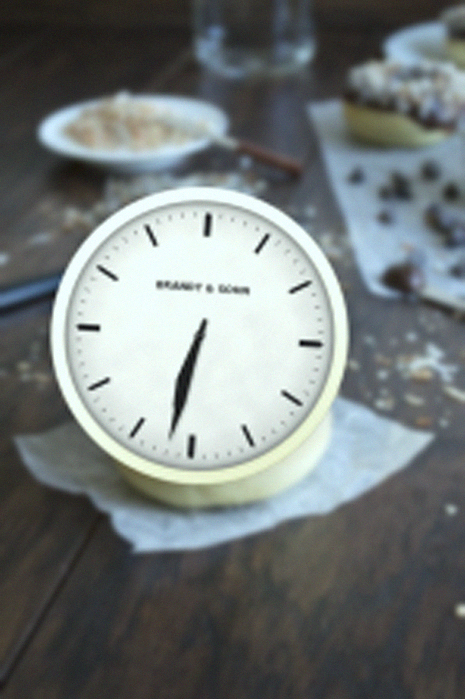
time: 6:32
